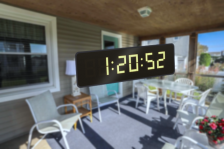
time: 1:20:52
